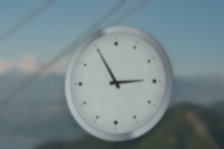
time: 2:55
